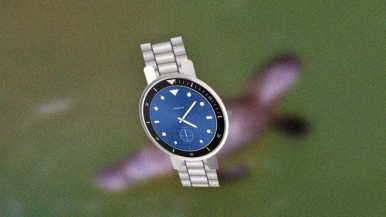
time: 4:08
